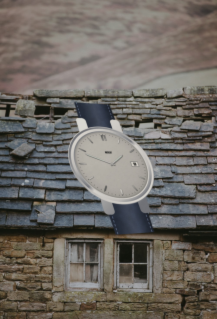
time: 1:49
